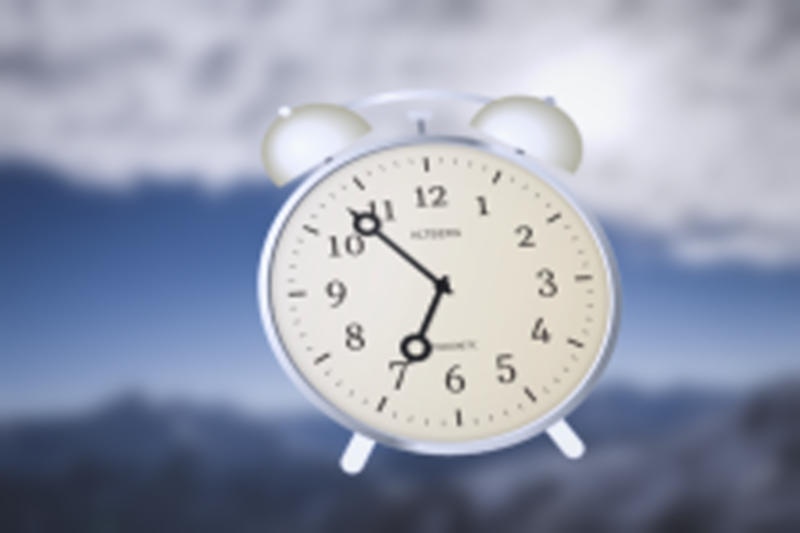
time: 6:53
